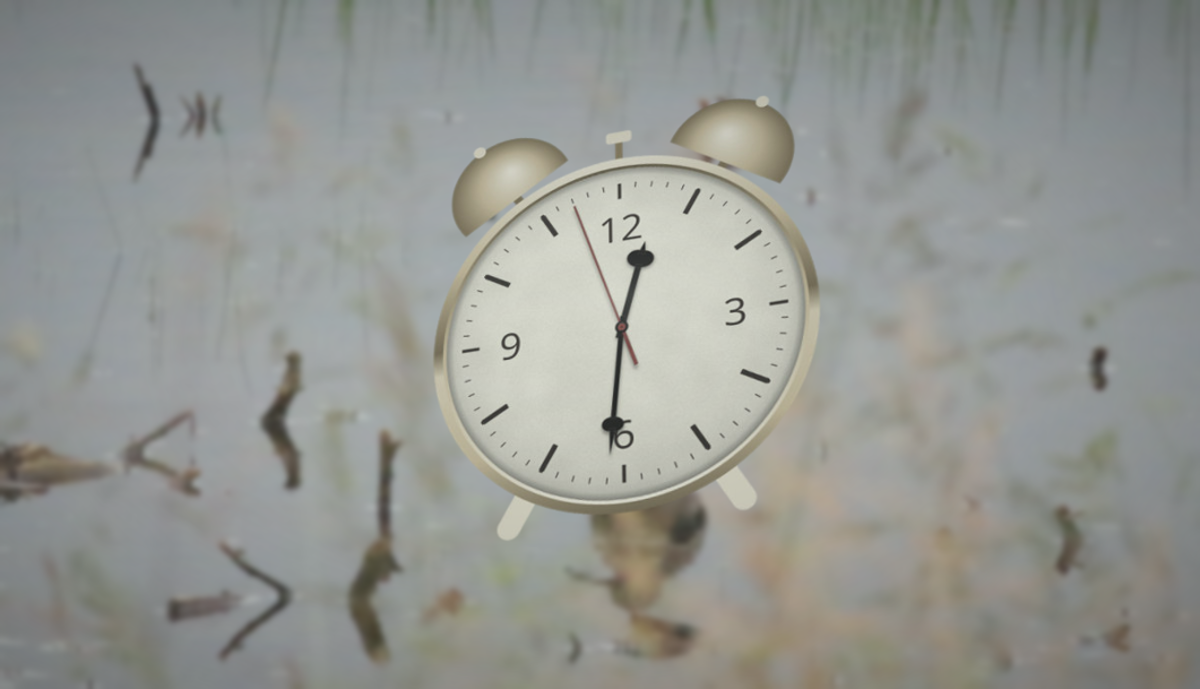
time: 12:30:57
